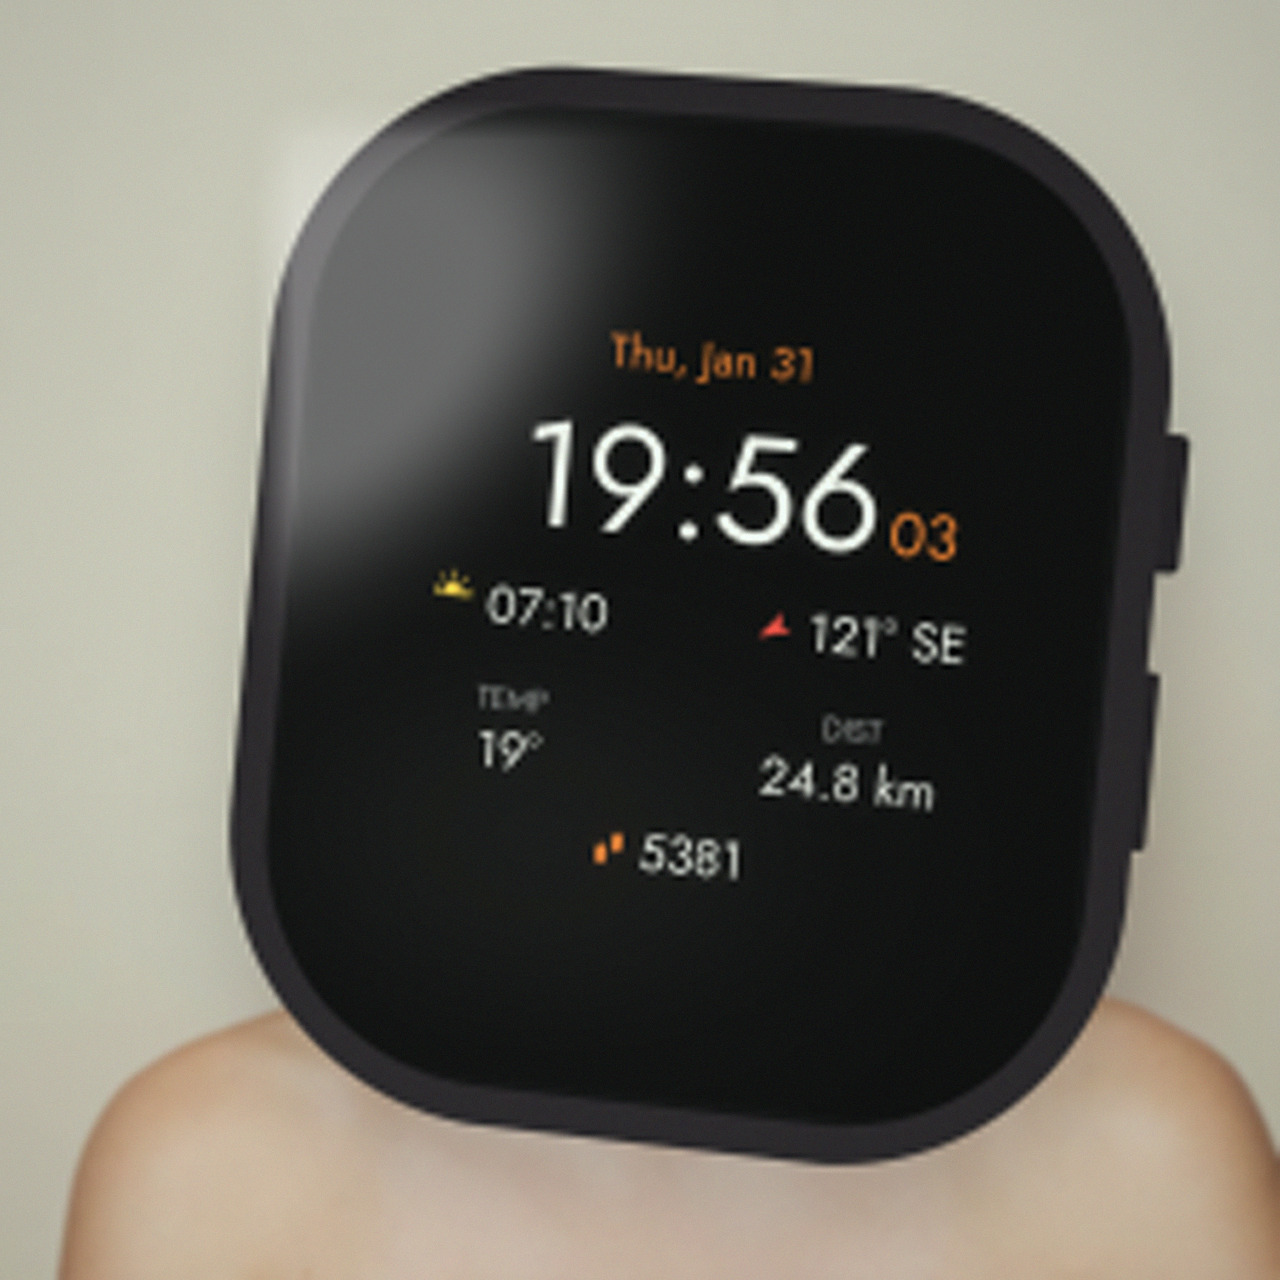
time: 19:56:03
